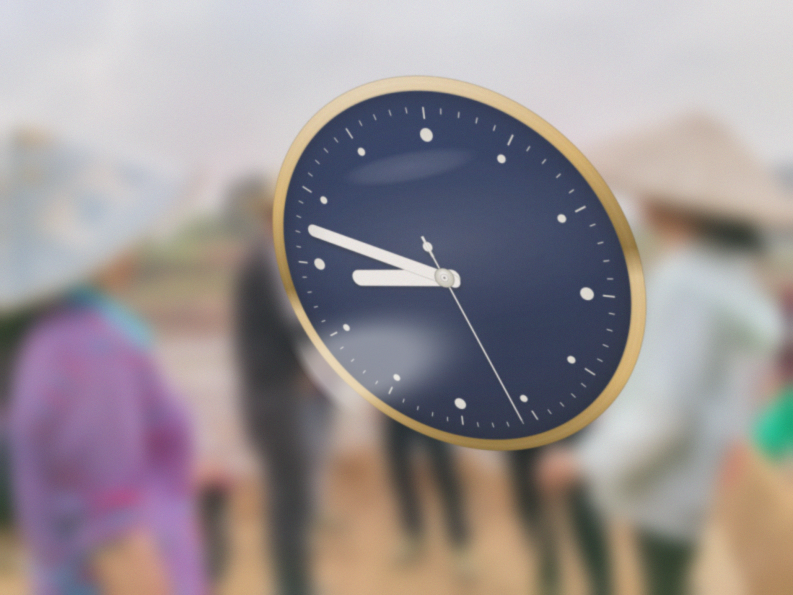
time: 8:47:26
